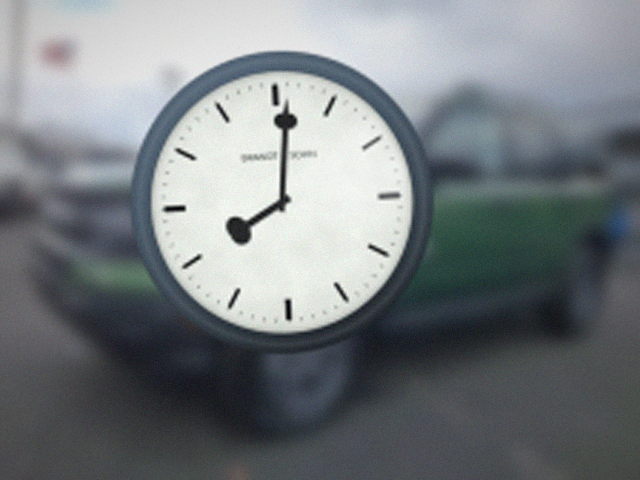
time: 8:01
